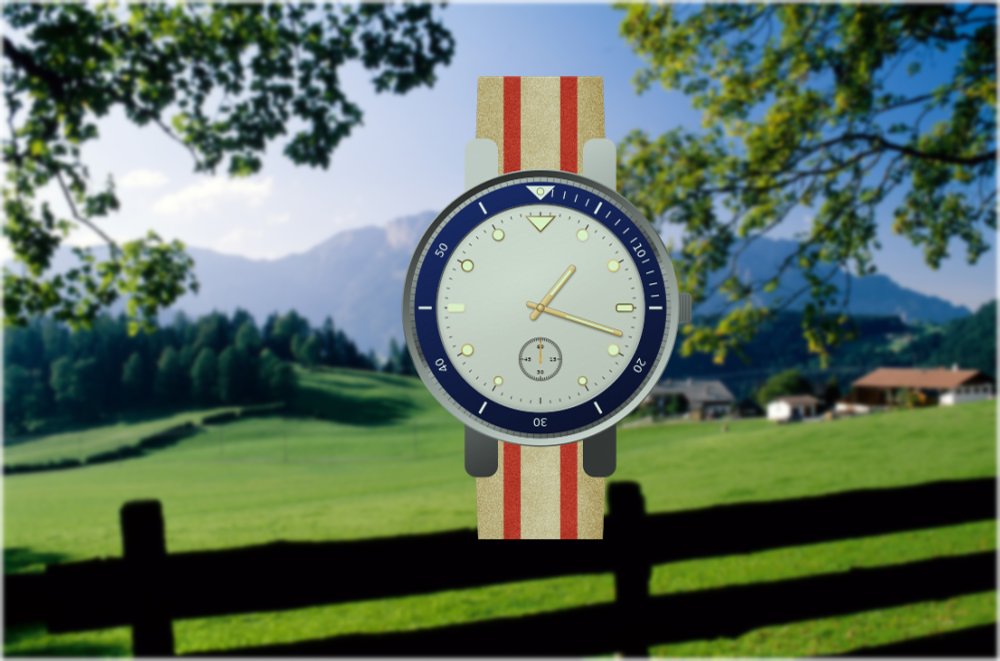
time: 1:18
